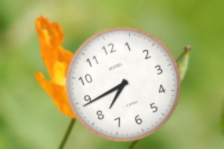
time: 7:44
